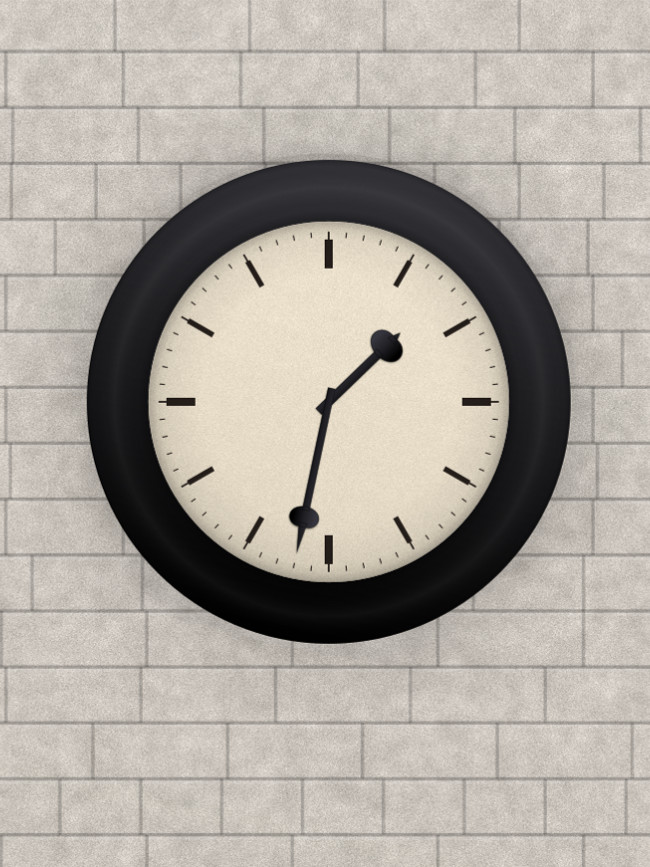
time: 1:32
